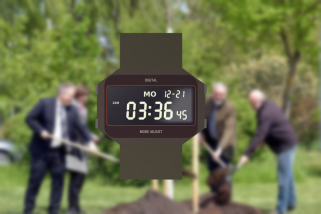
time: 3:36:45
